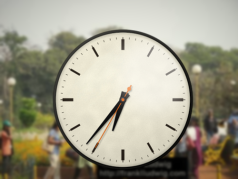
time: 6:36:35
